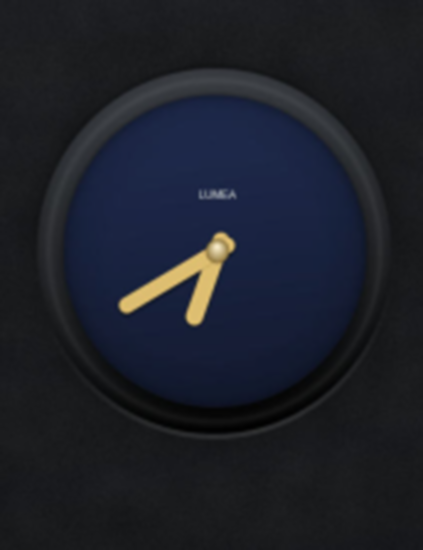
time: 6:40
